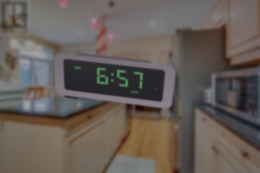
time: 6:57
